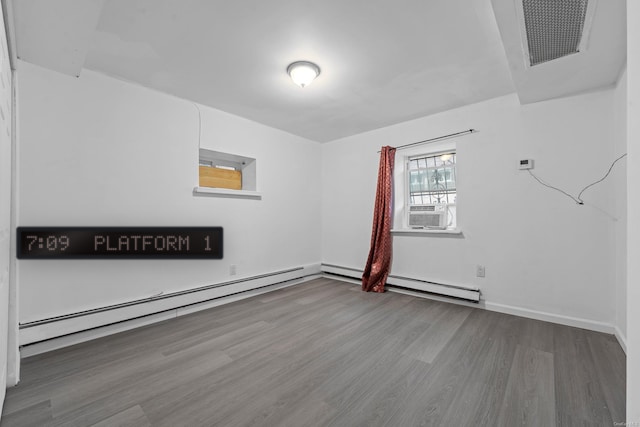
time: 7:09
